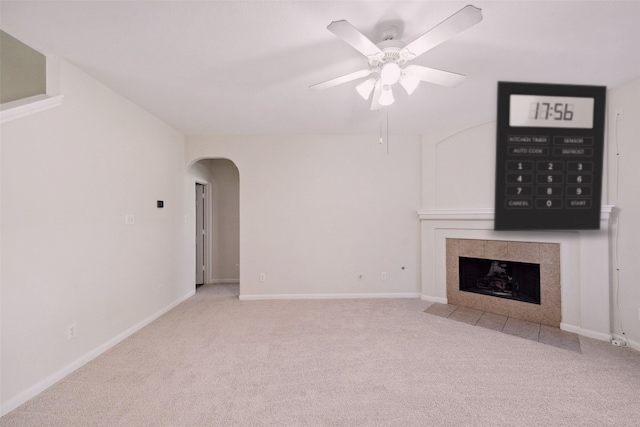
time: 17:56
